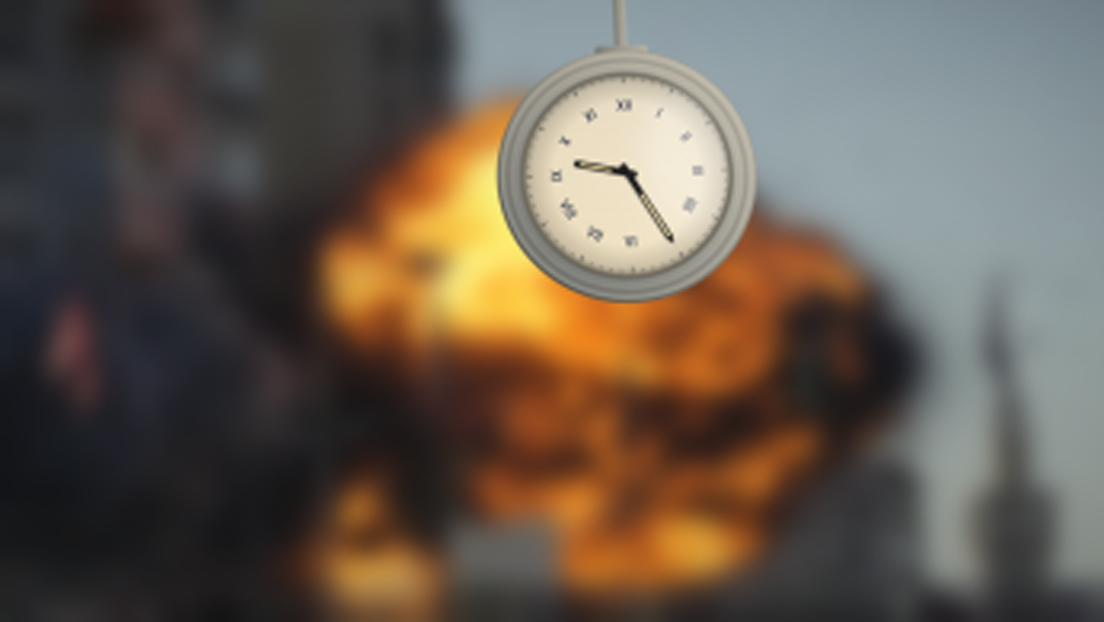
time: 9:25
